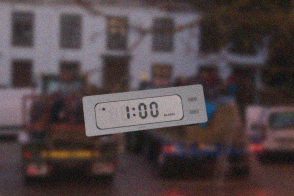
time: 1:00
